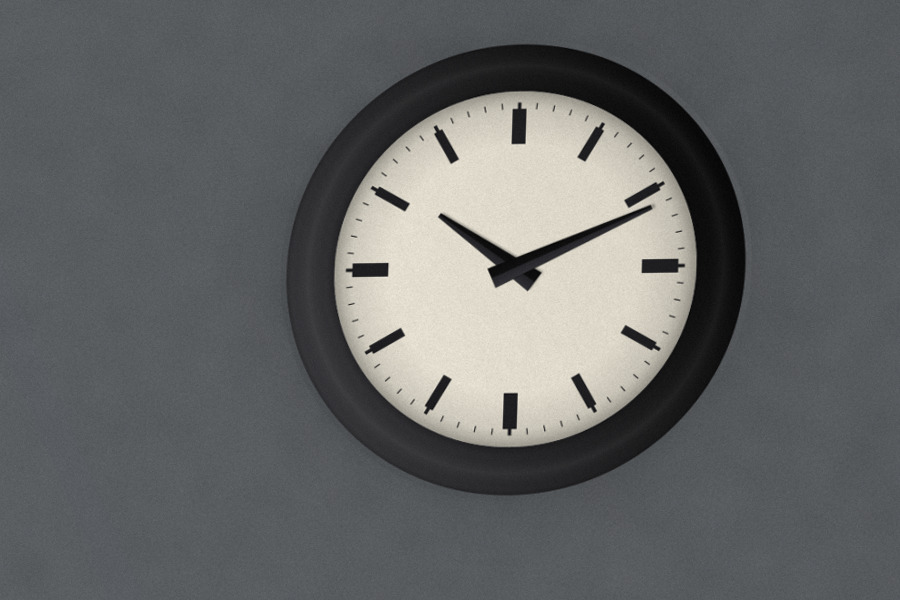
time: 10:11
